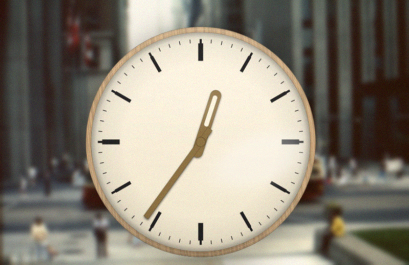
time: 12:36
